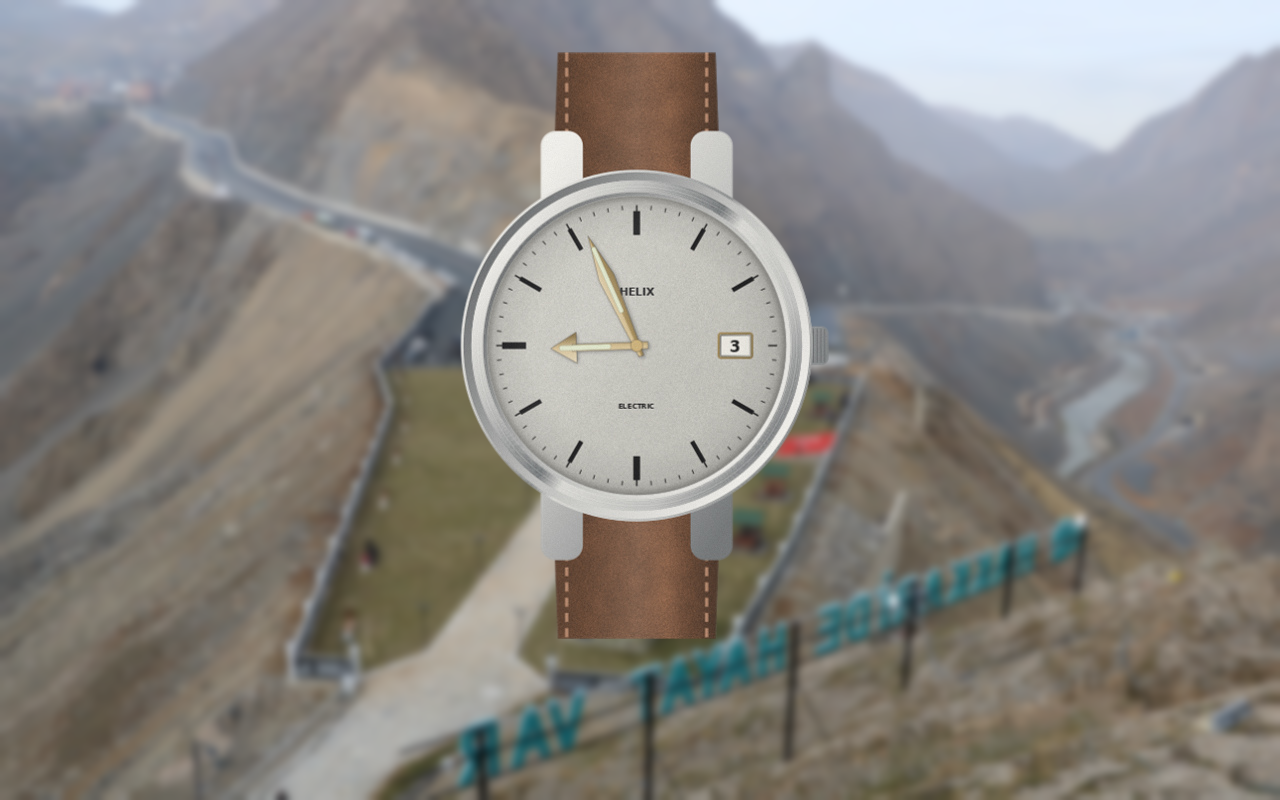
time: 8:56
